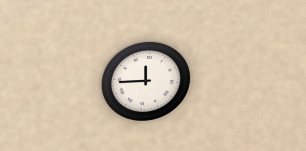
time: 11:44
